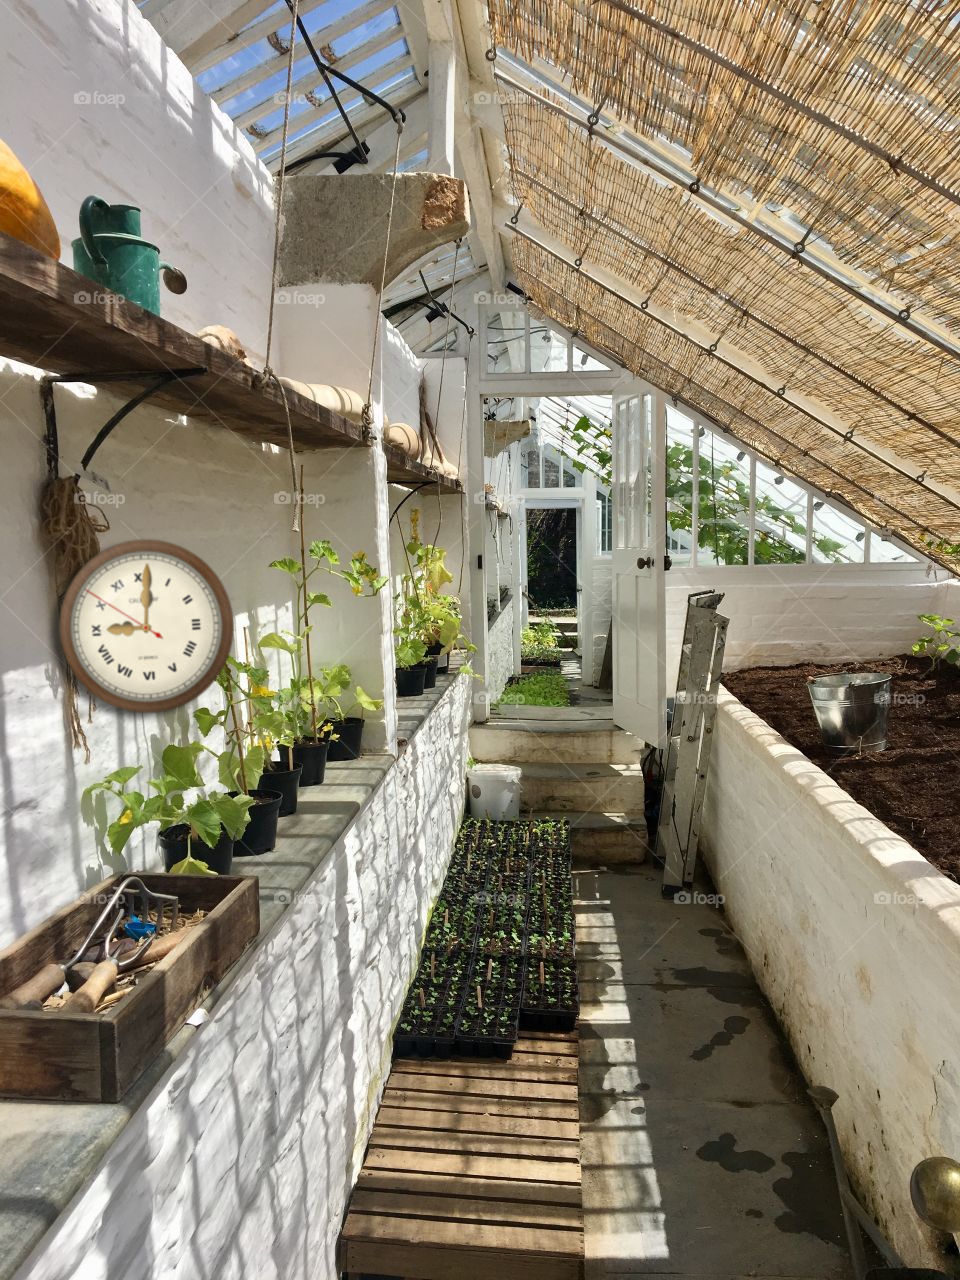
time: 9:00:51
